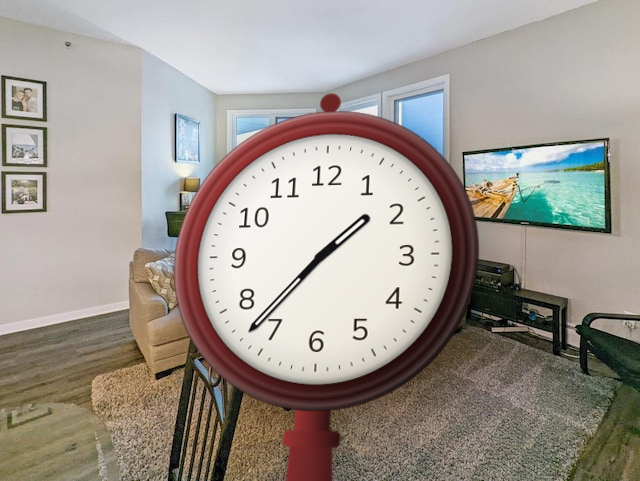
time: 1:37
